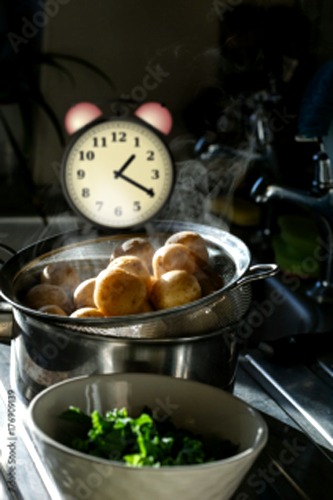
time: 1:20
